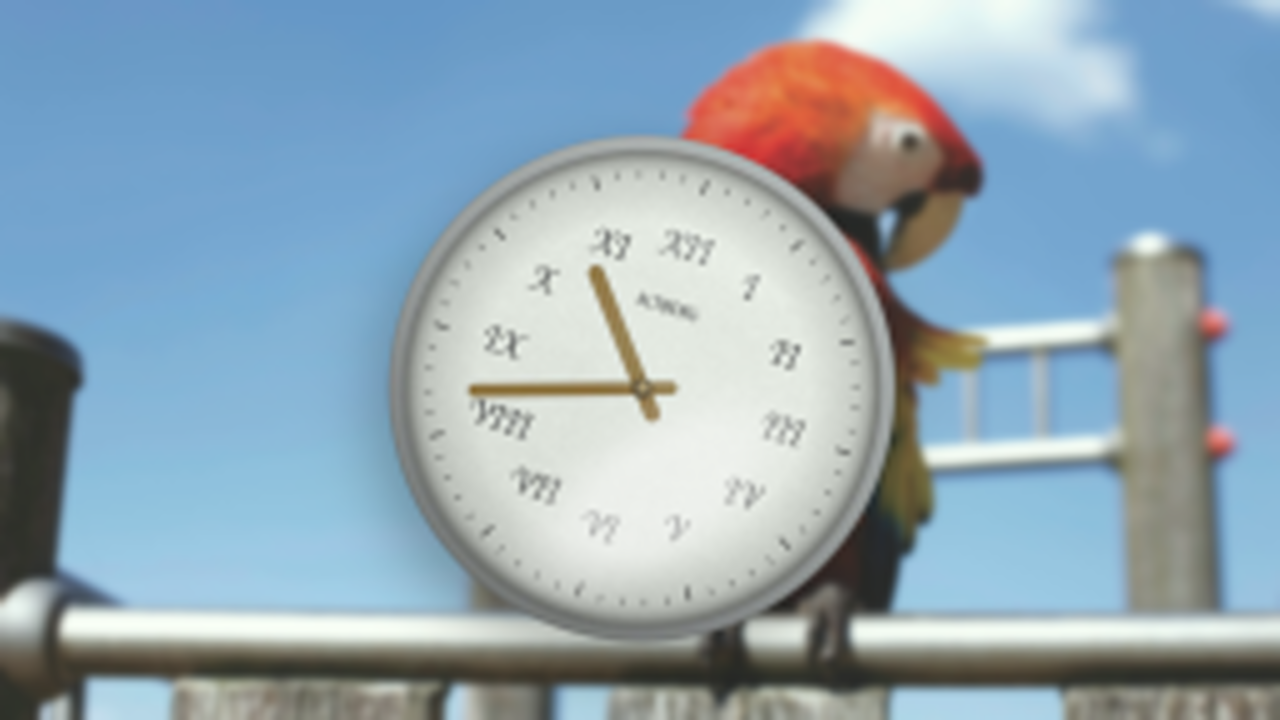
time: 10:42
